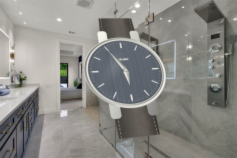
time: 5:55
